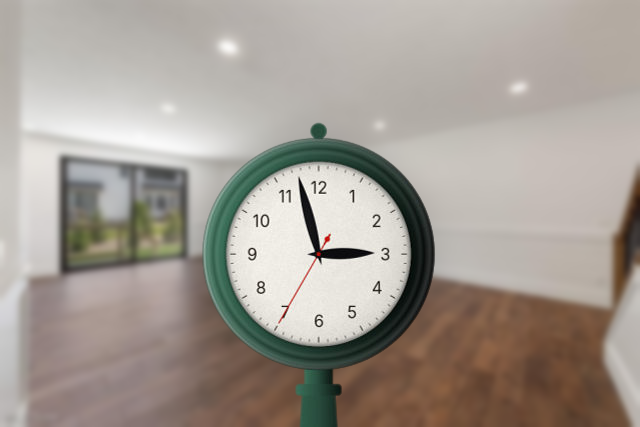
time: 2:57:35
